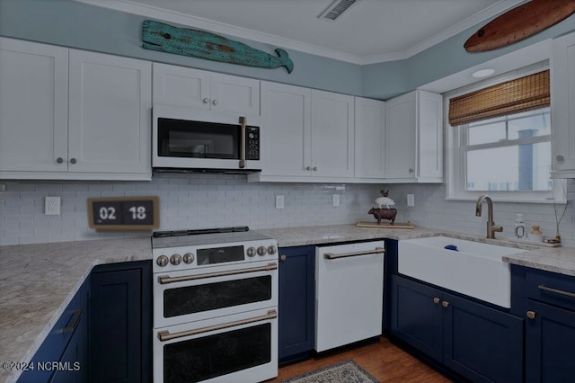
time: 2:18
